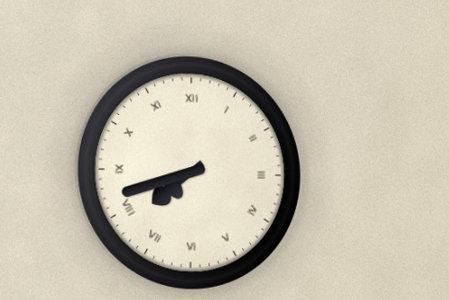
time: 7:42
